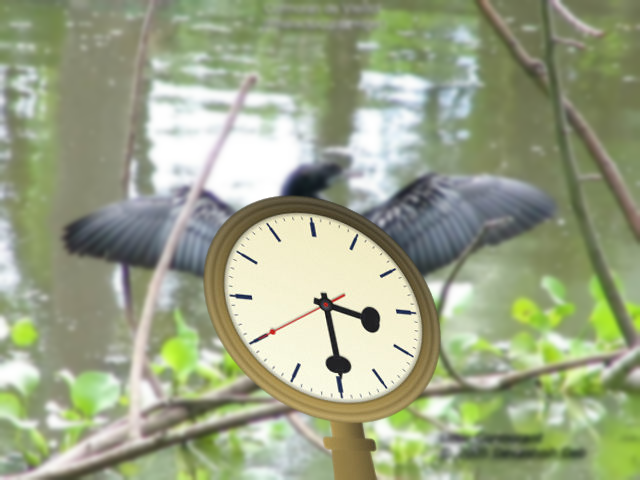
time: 3:29:40
